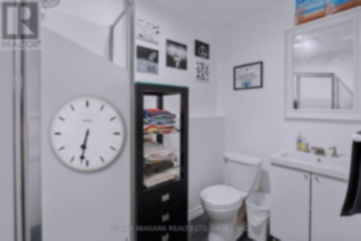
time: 6:32
